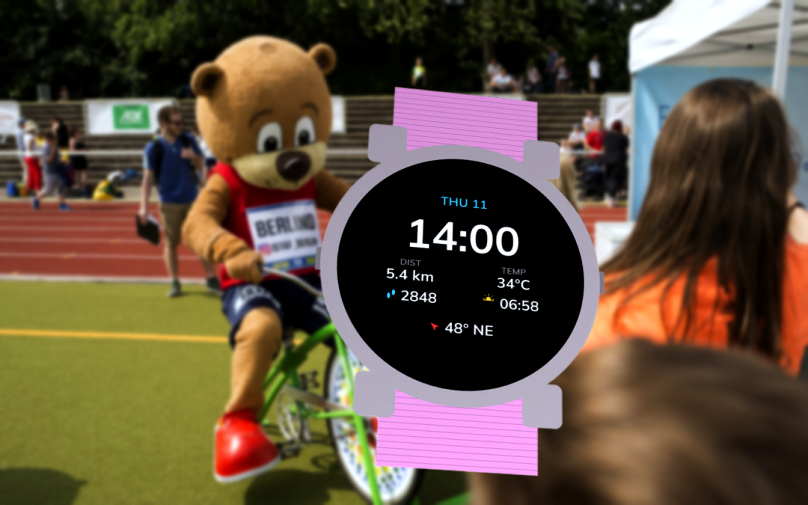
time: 14:00
